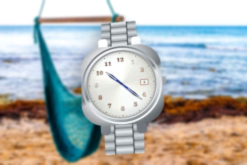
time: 10:22
